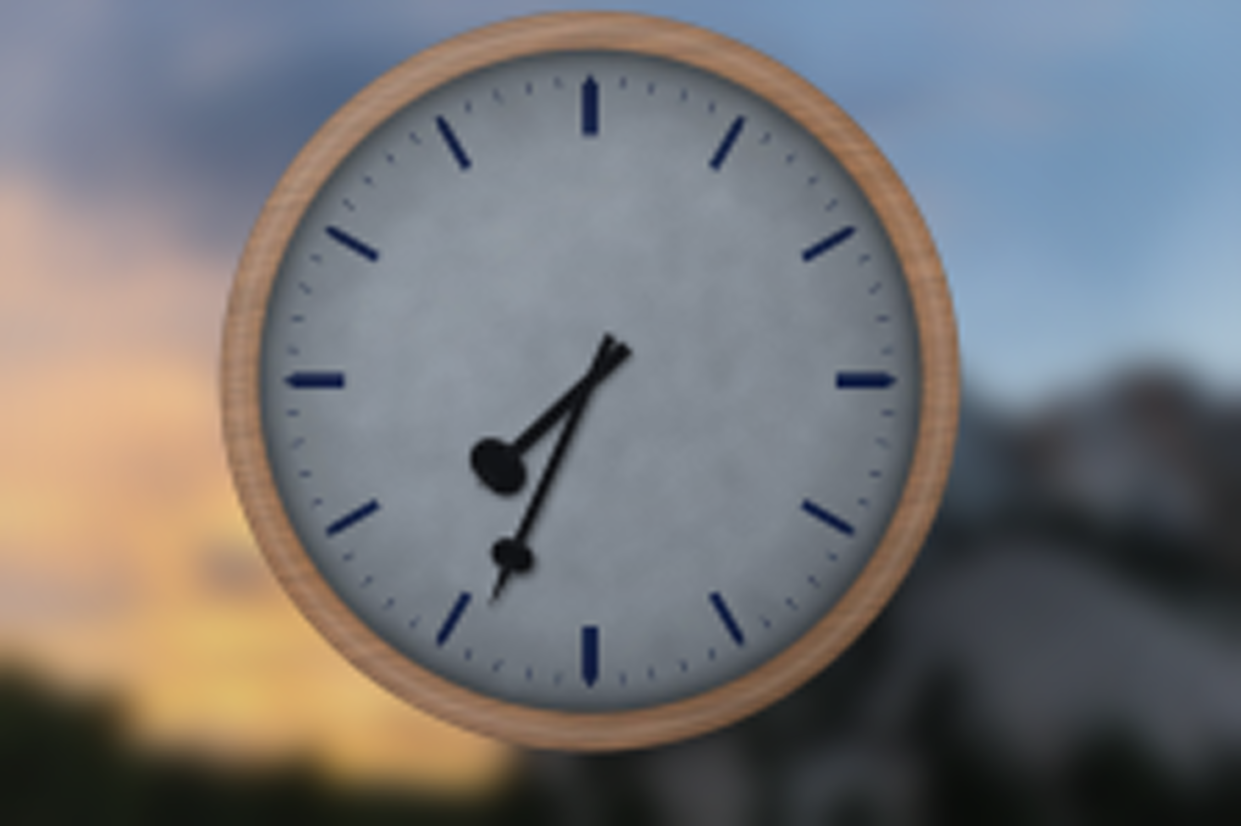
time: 7:34
